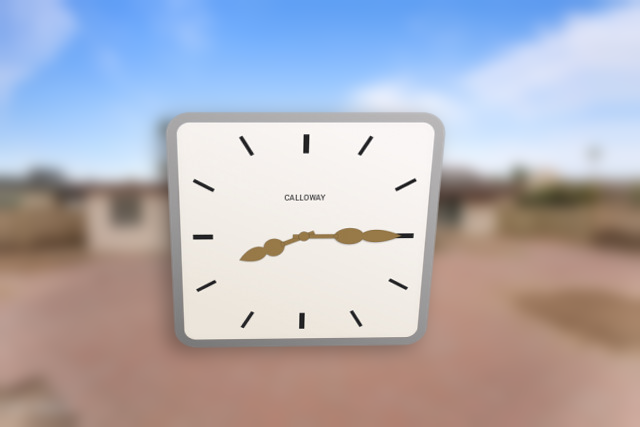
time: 8:15
